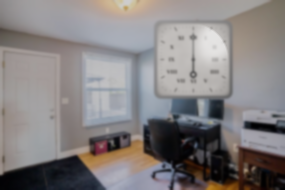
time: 6:00
